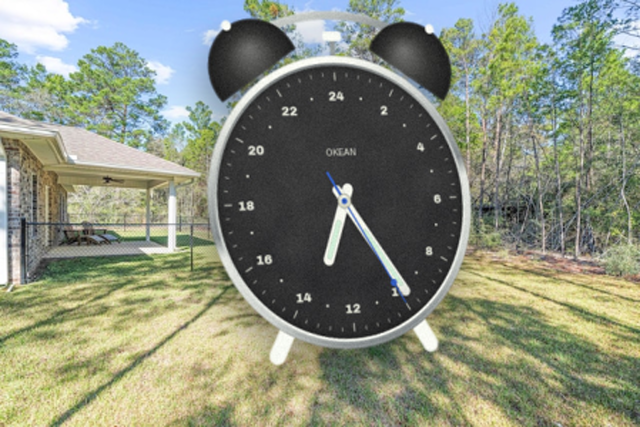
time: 13:24:25
